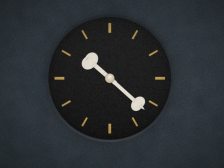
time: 10:22
